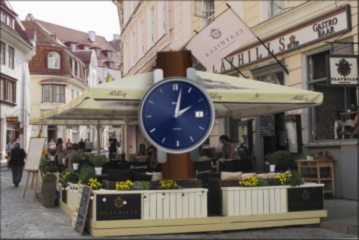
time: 2:02
